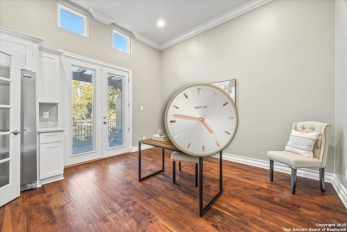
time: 4:47
